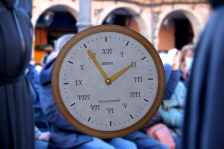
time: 1:55
